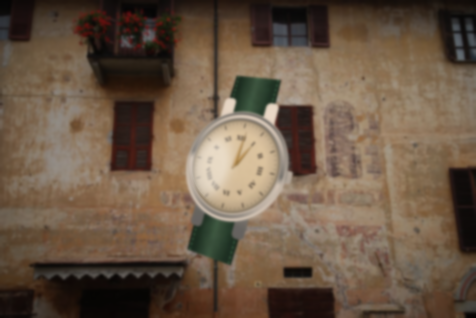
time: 1:01
